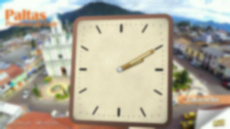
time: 2:10
